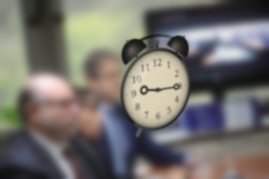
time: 9:15
